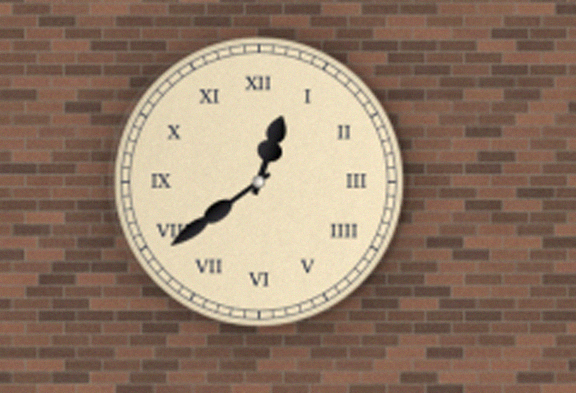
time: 12:39
